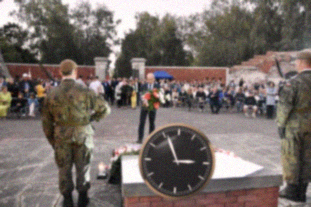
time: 2:56
